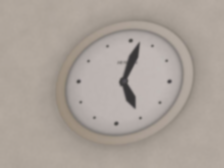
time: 5:02
